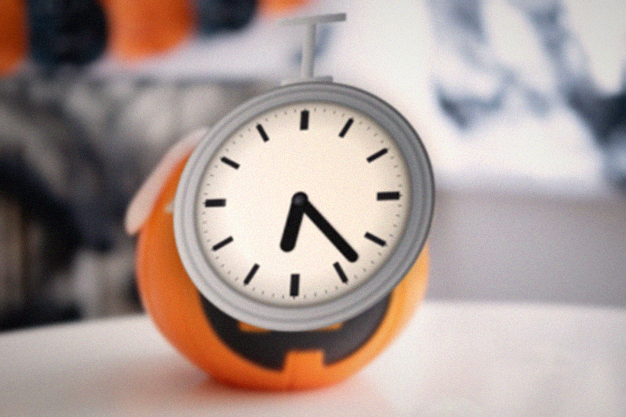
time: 6:23
